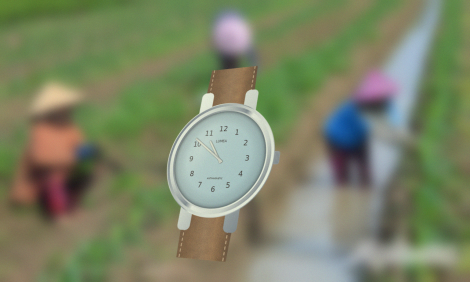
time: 10:51
